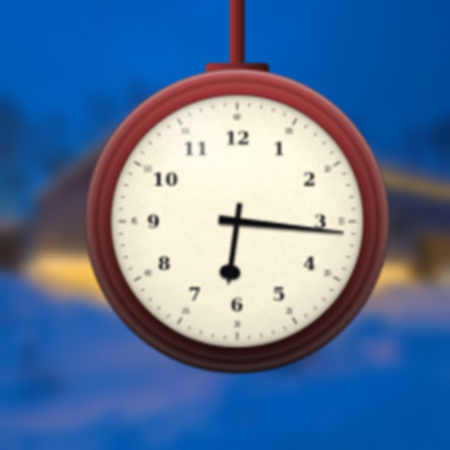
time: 6:16
